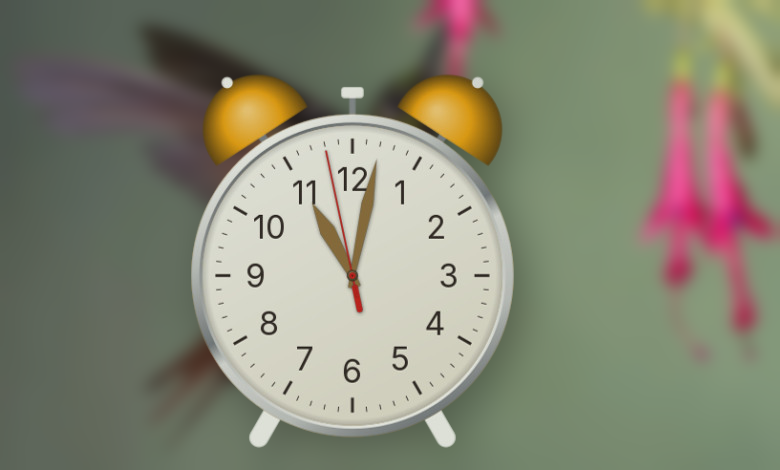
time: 11:01:58
